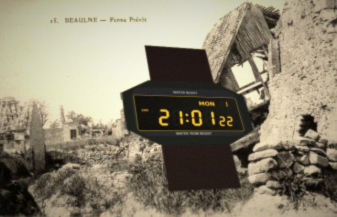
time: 21:01:22
